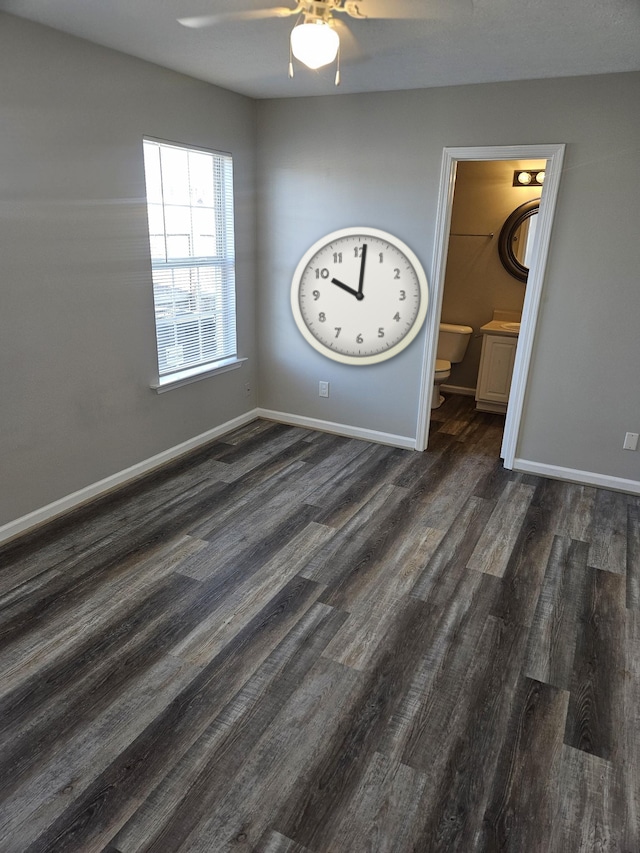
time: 10:01
